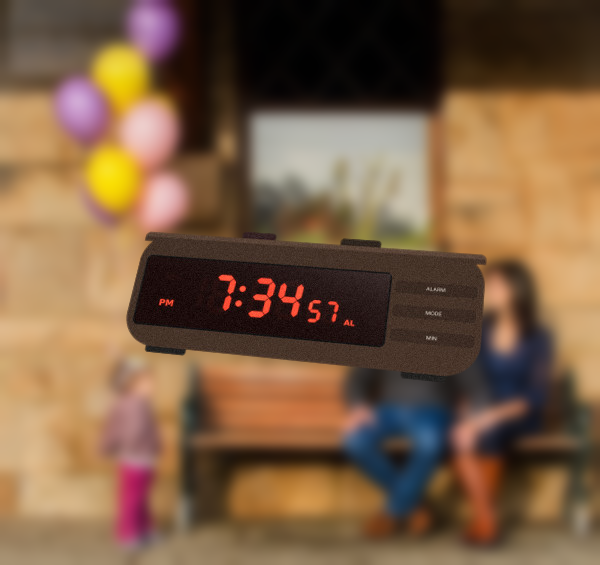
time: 7:34:57
